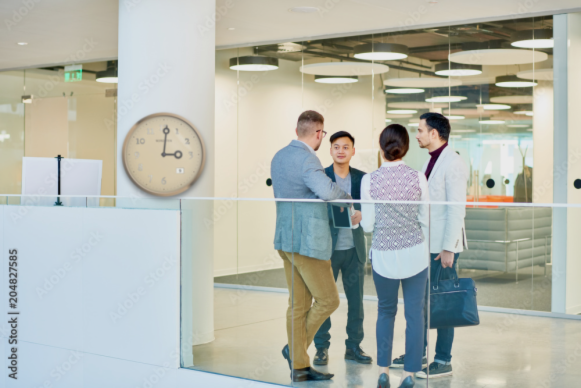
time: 3:01
